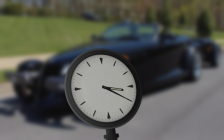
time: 3:20
